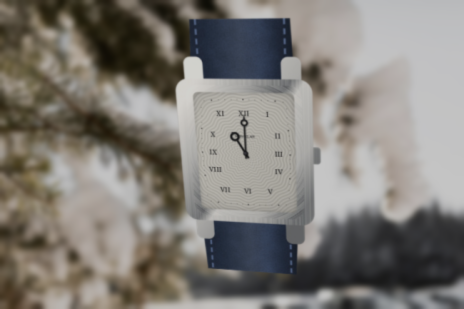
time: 11:00
